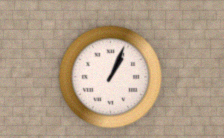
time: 1:04
